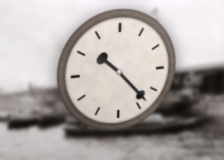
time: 10:23
